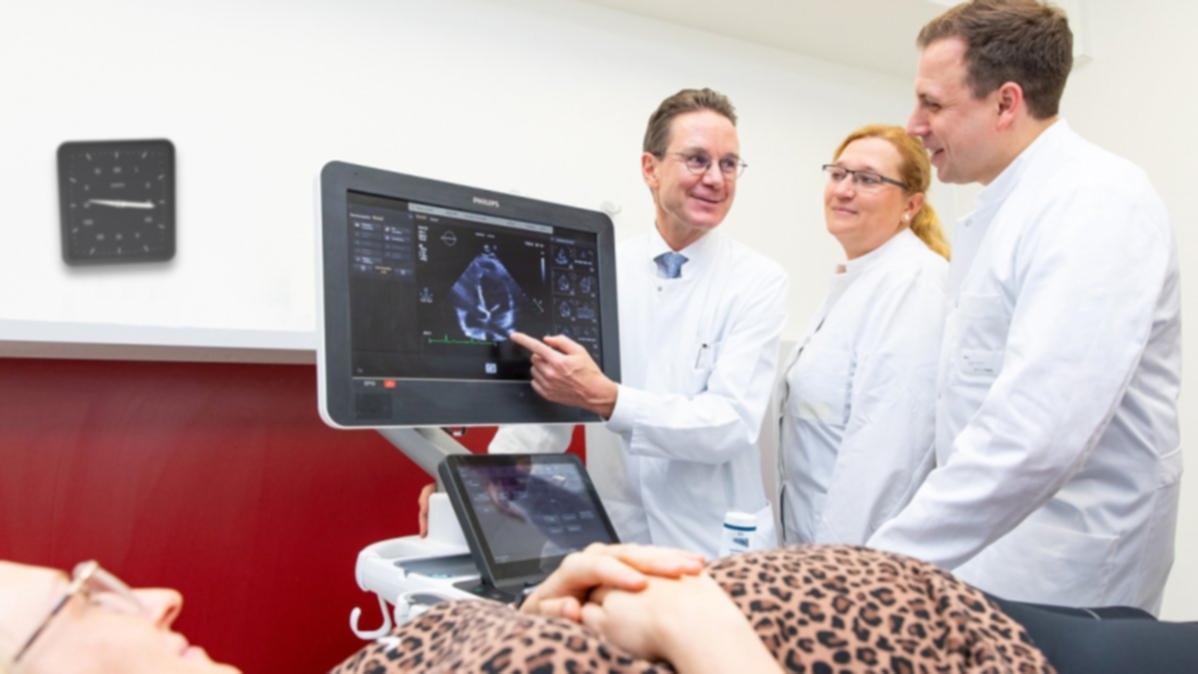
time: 9:16
